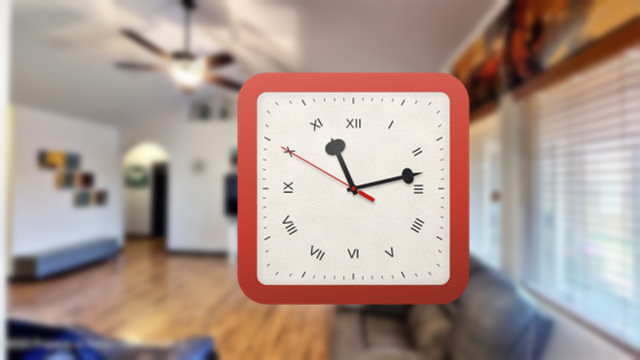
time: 11:12:50
